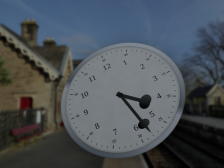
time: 4:28
